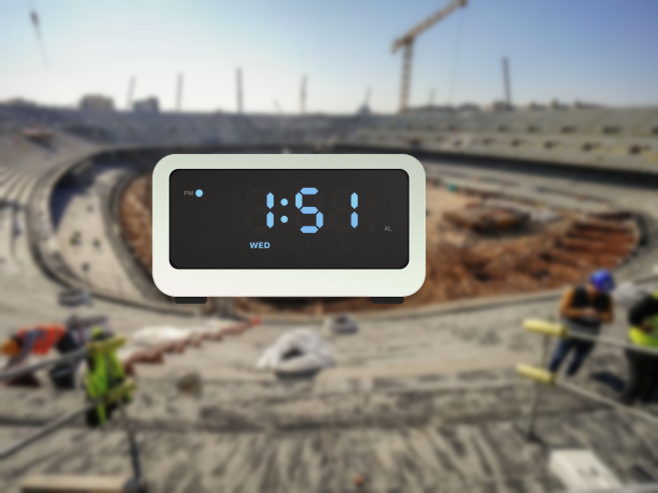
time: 1:51
